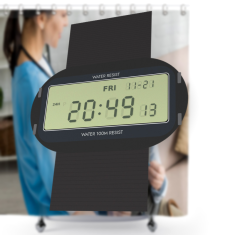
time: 20:49:13
